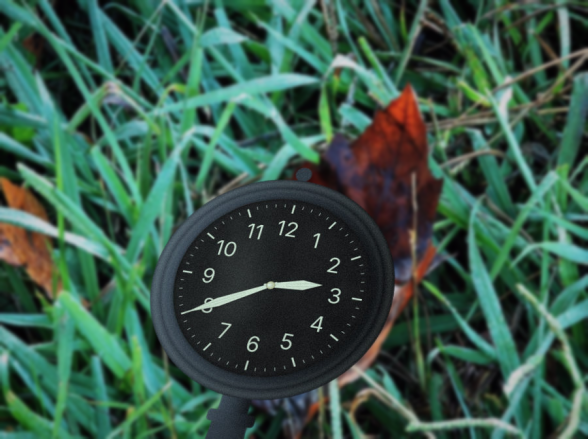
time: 2:40
